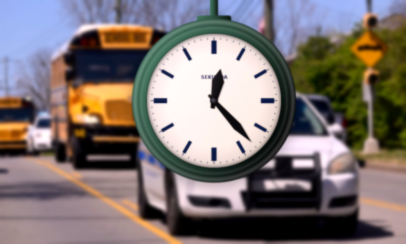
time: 12:23
